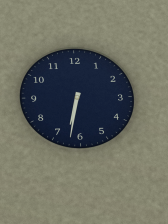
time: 6:32
